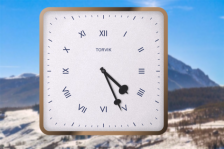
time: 4:26
